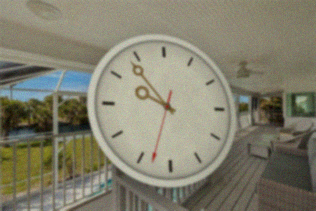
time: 9:53:33
